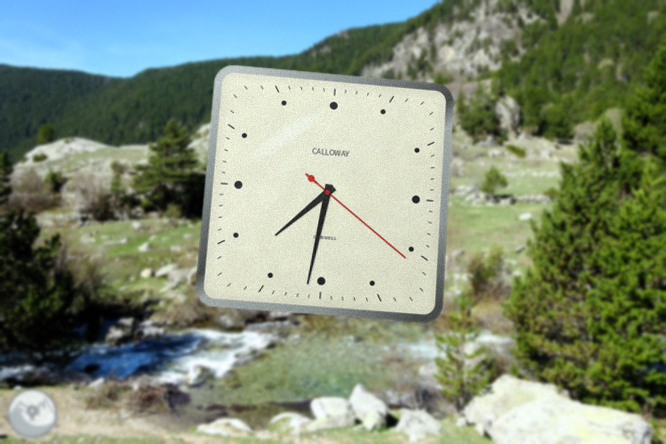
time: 7:31:21
